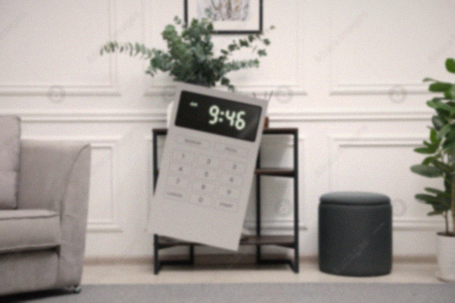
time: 9:46
